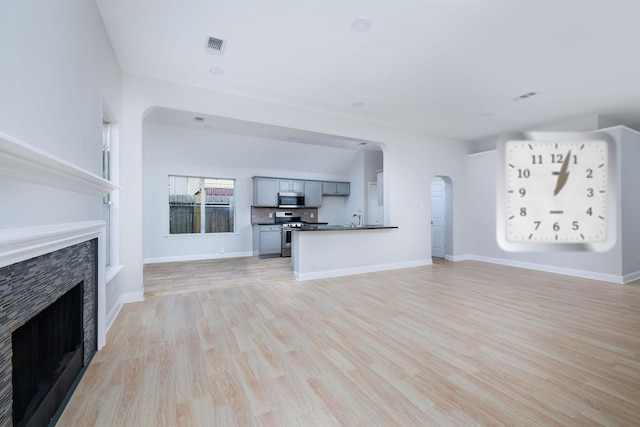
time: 1:03
